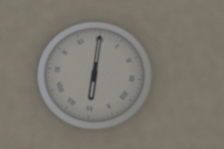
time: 6:00
